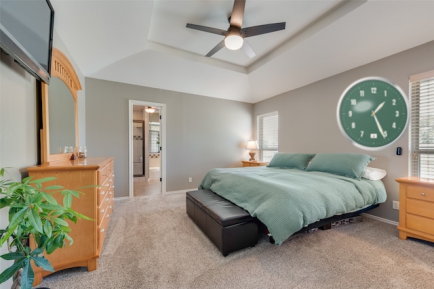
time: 1:26
